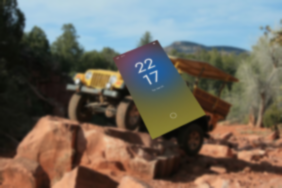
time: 22:17
